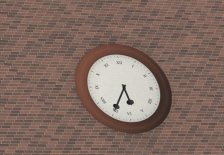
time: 5:35
